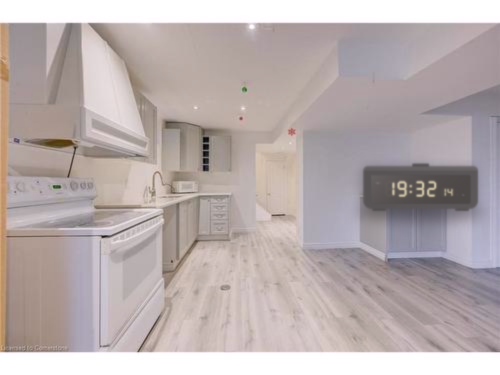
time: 19:32
